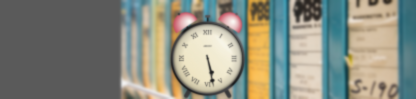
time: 5:28
